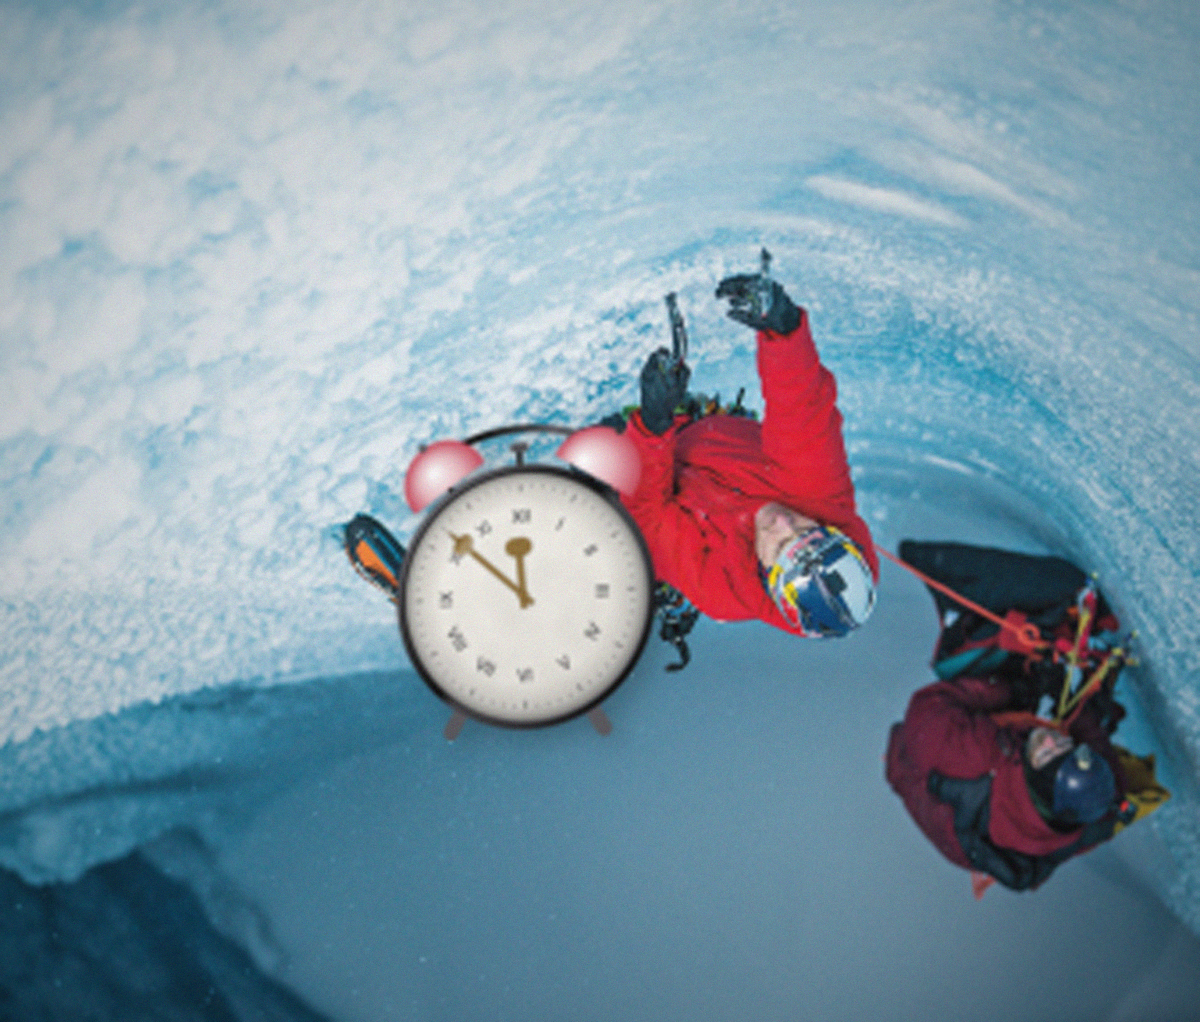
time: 11:52
